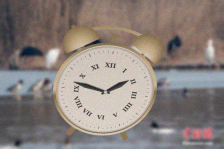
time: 1:47
